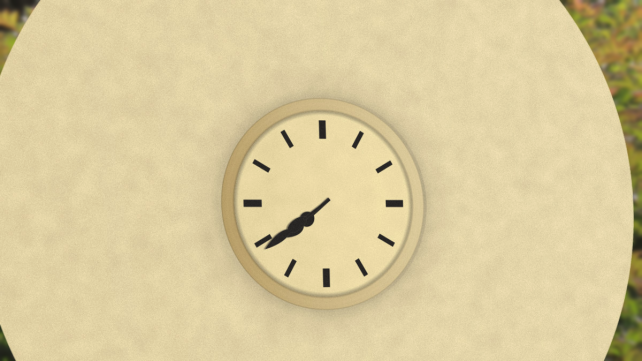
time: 7:39
